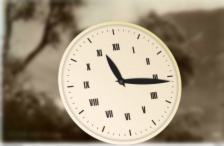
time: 11:16
